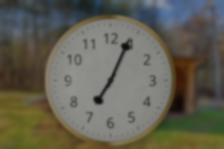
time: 7:04
